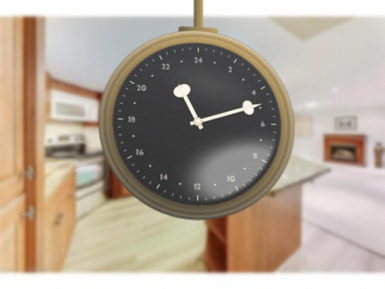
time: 22:12
